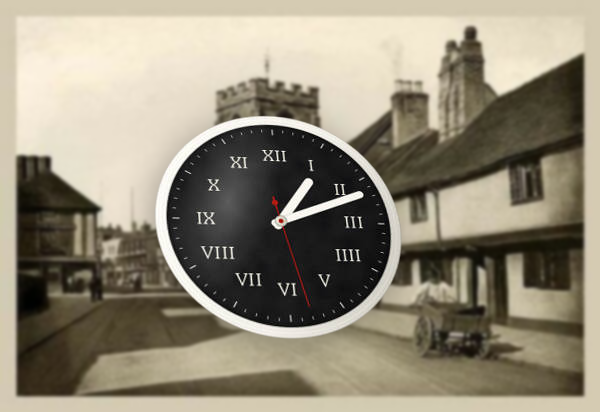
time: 1:11:28
